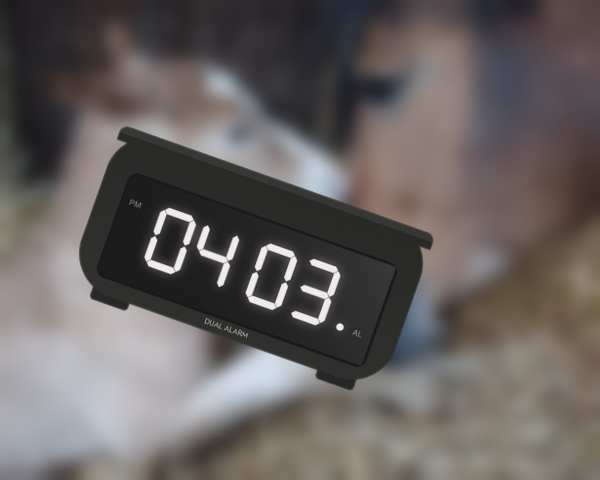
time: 4:03
